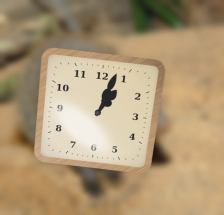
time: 1:03
